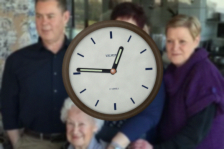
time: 12:46
